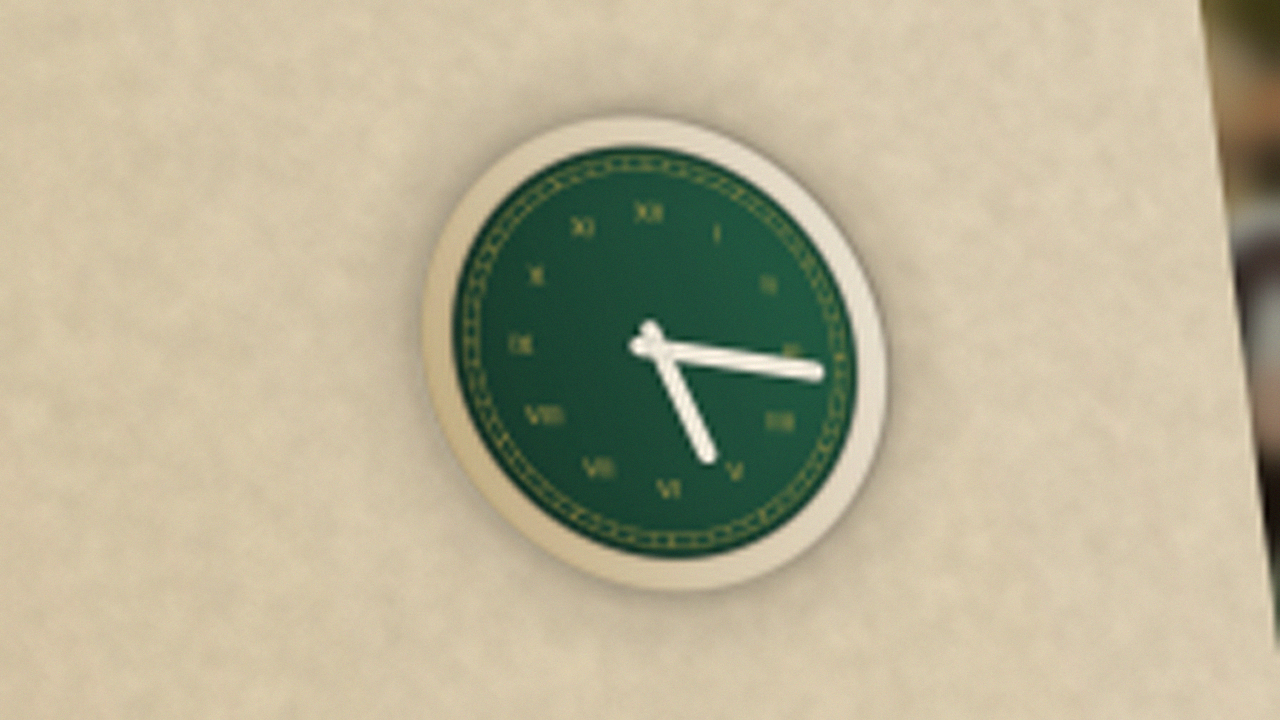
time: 5:16
